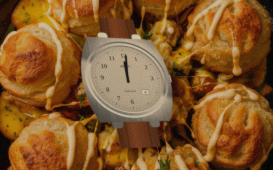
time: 12:01
